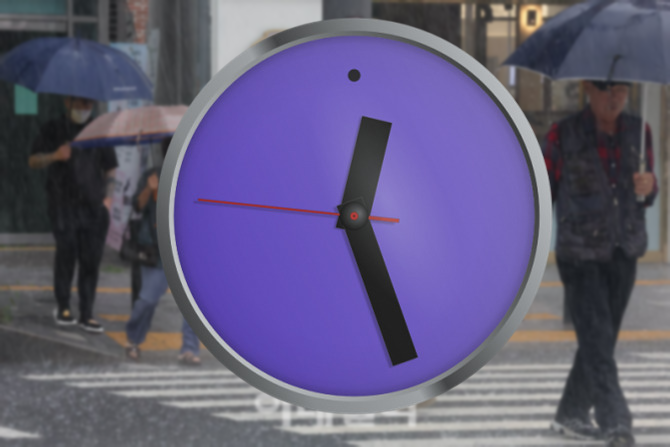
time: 12:26:46
